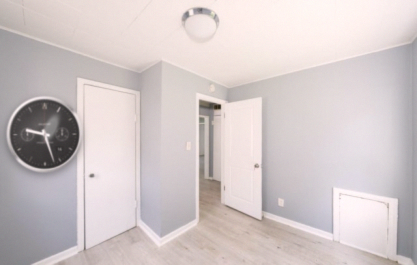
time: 9:27
